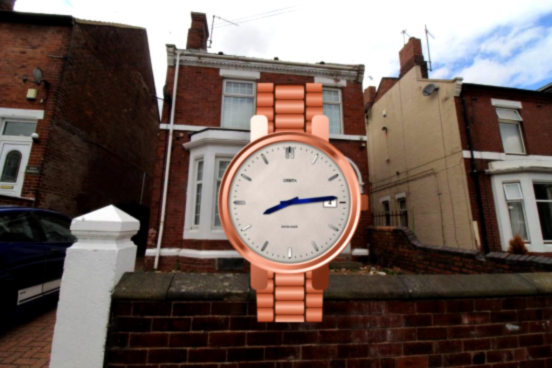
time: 8:14
